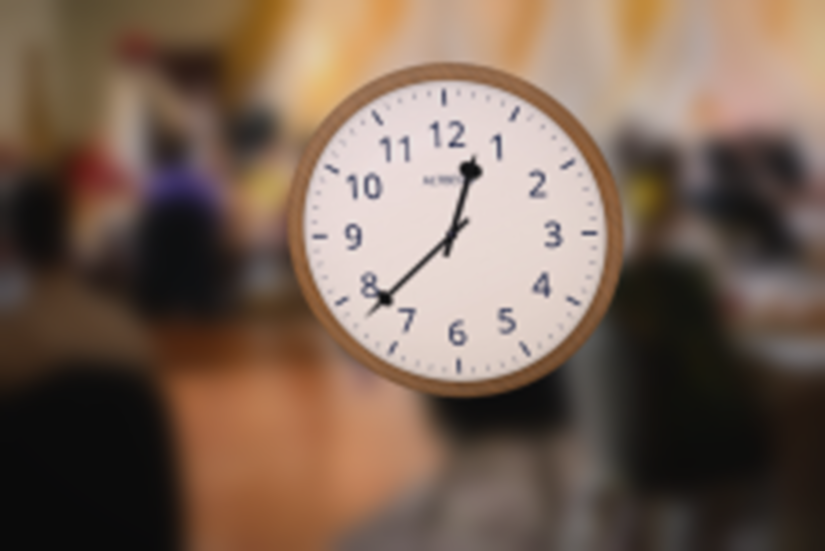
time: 12:38
